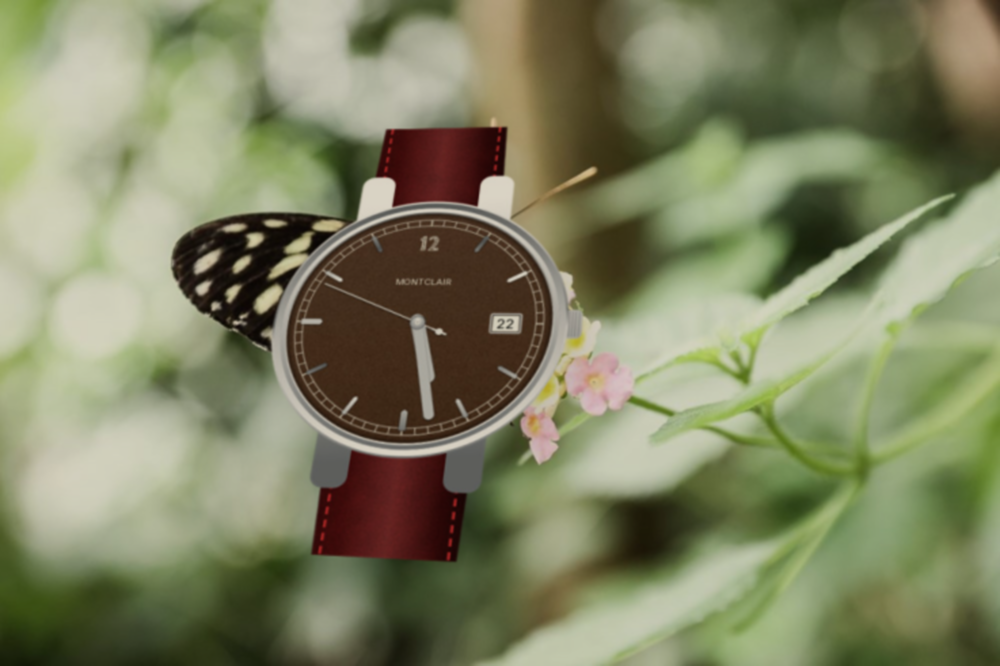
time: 5:27:49
